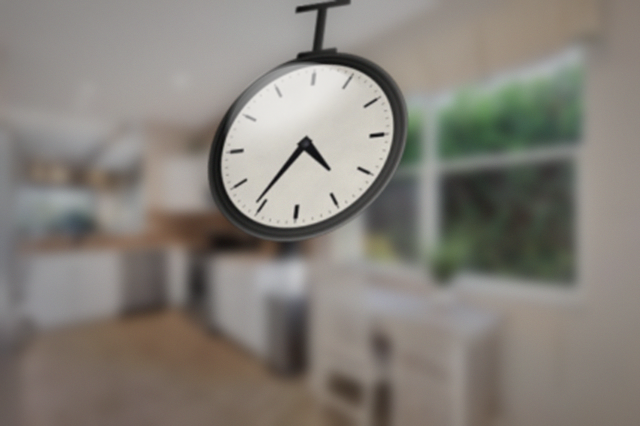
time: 4:36
